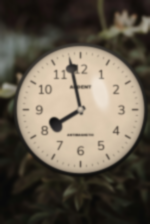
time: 7:58
